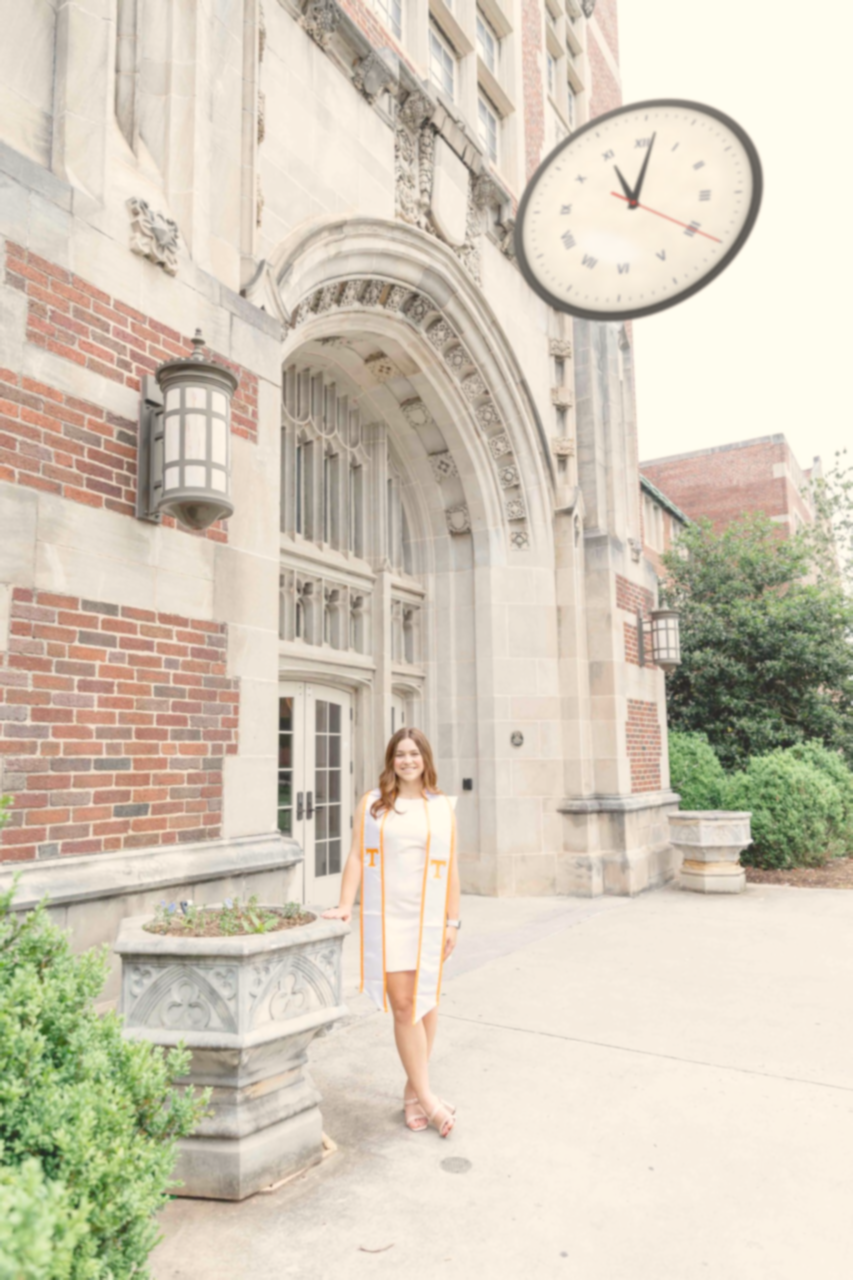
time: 11:01:20
